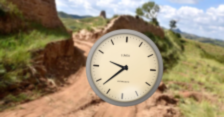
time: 9:38
